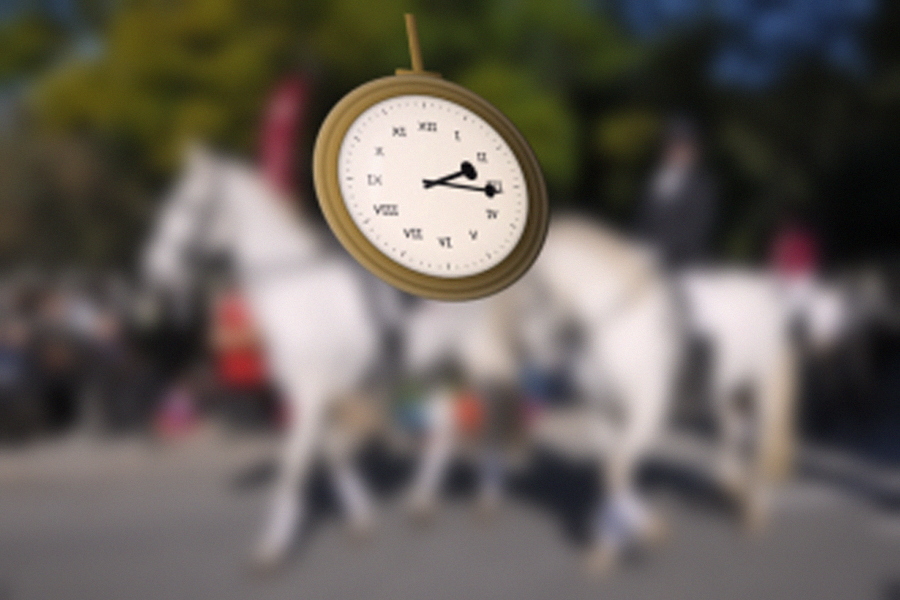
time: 2:16
